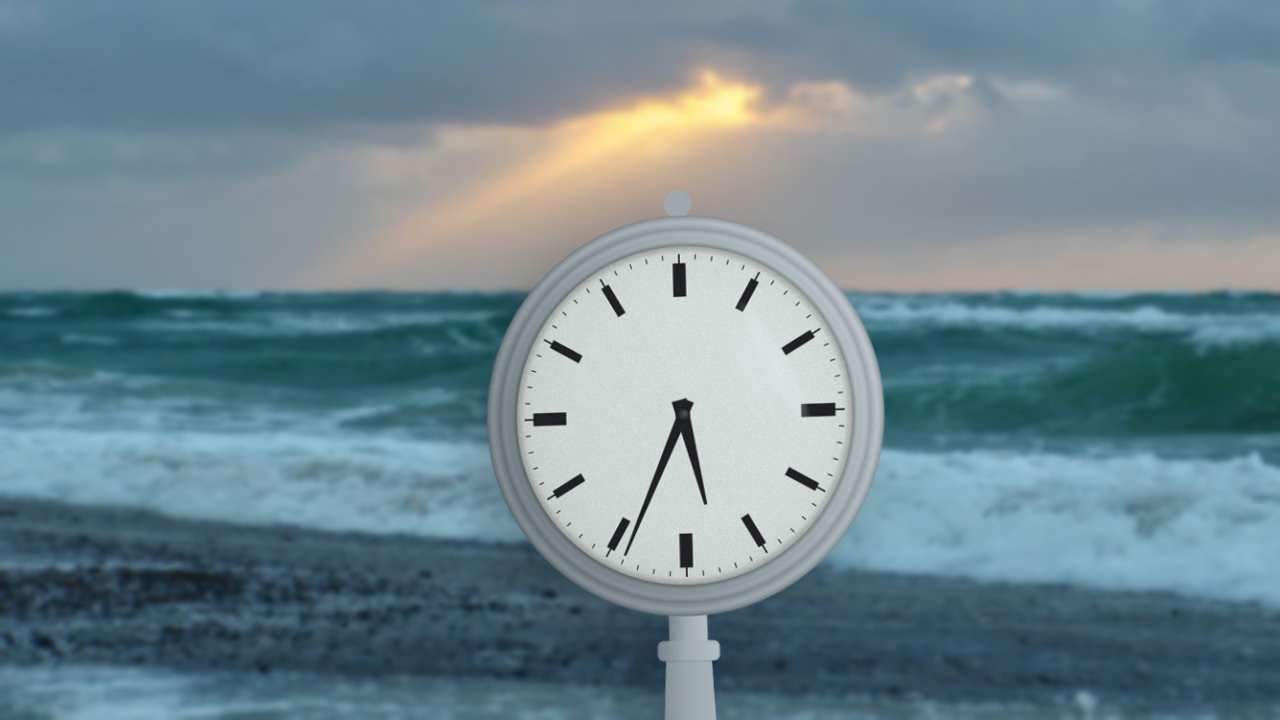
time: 5:34
